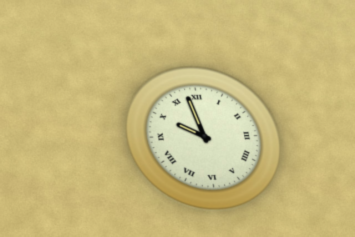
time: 9:58
